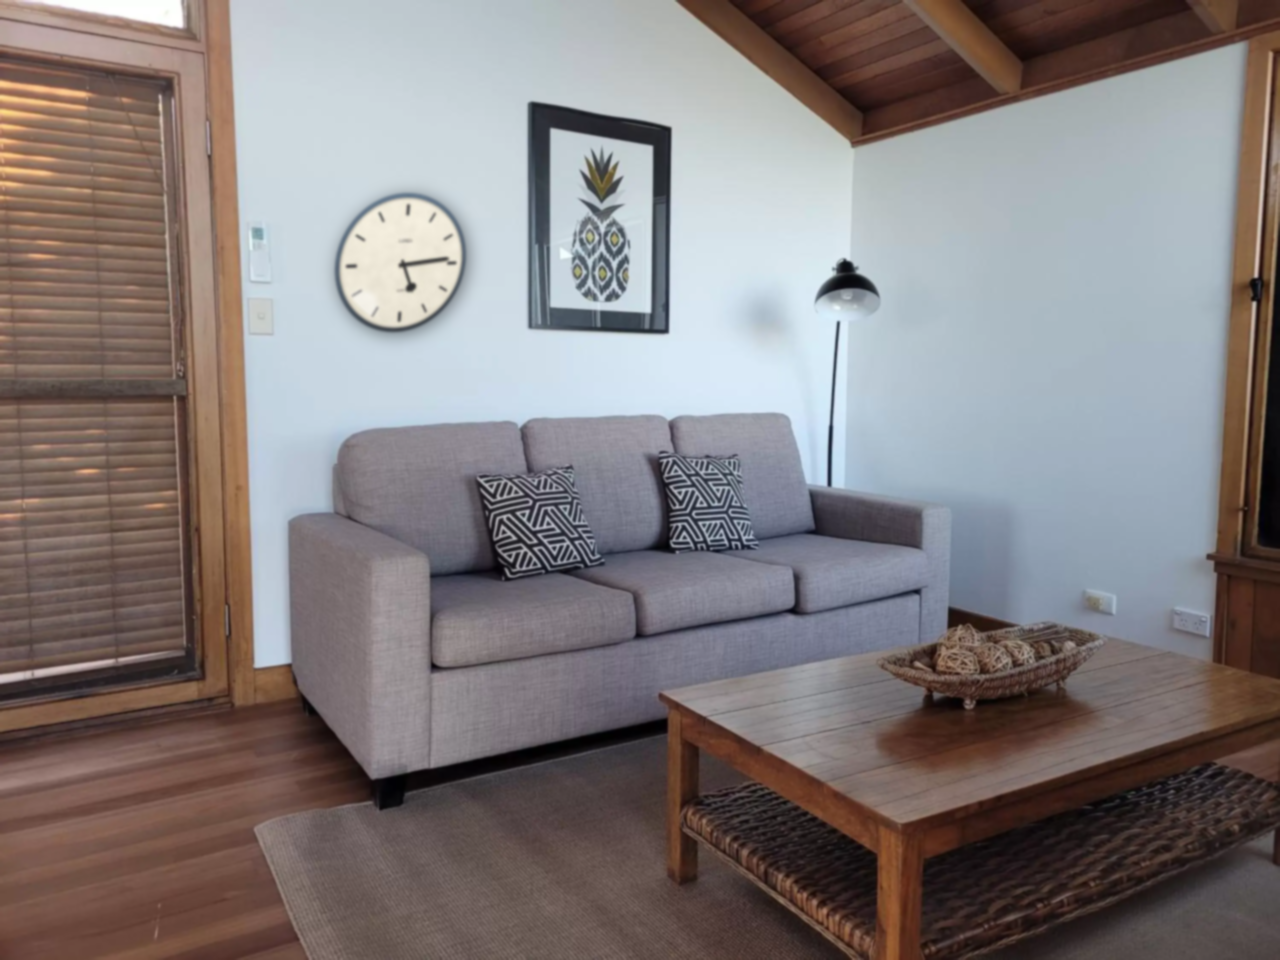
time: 5:14
